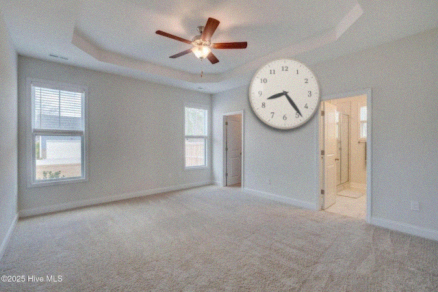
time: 8:24
